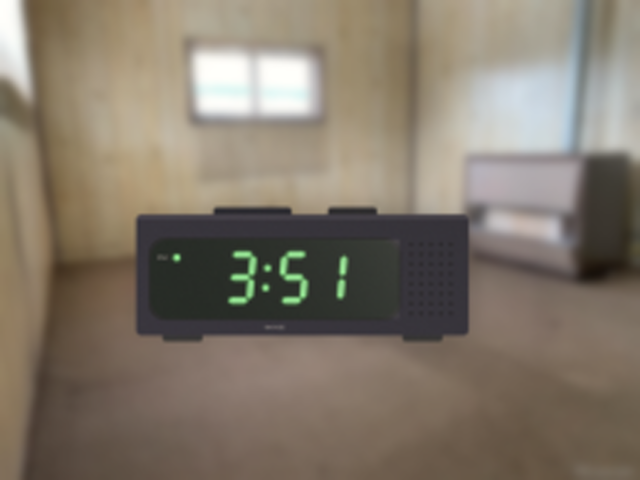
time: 3:51
